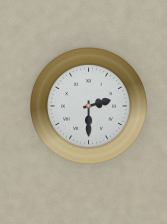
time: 2:30
